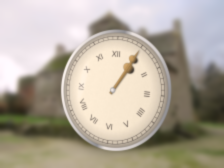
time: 1:05
